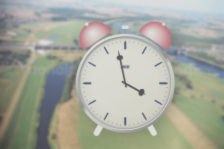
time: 3:58
